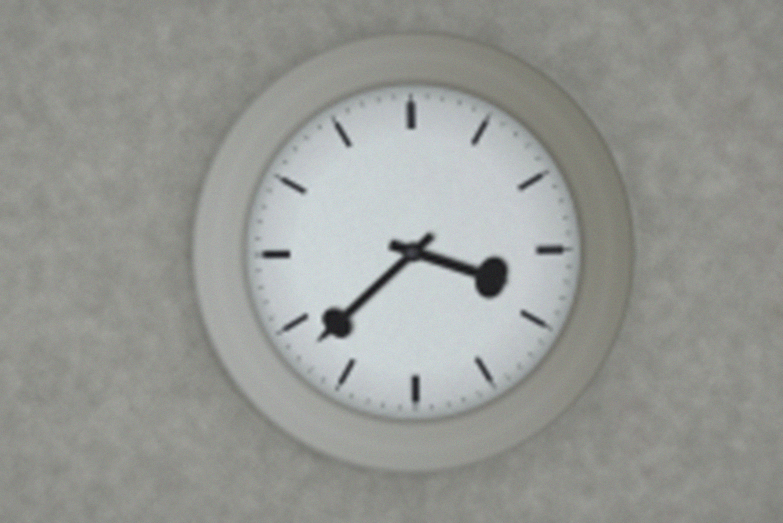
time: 3:38
